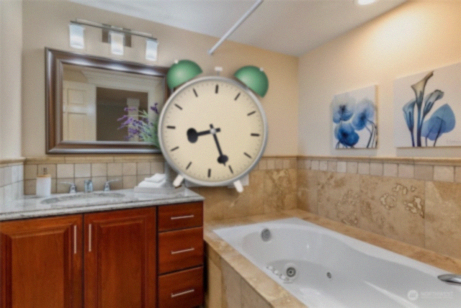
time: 8:26
